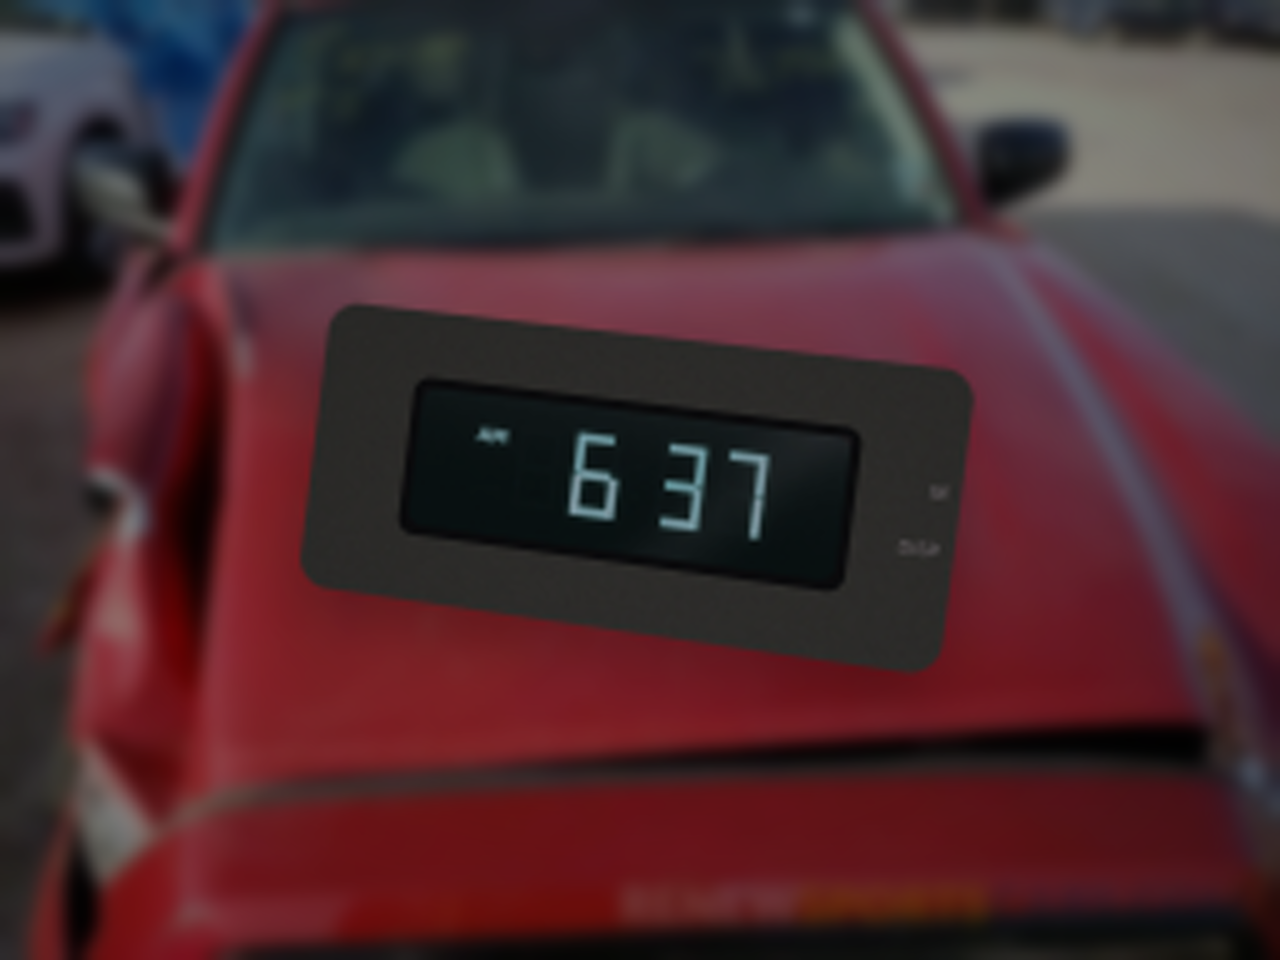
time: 6:37
